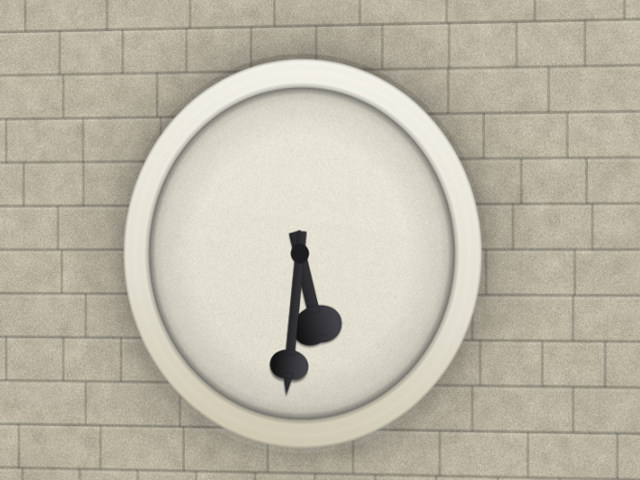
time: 5:31
